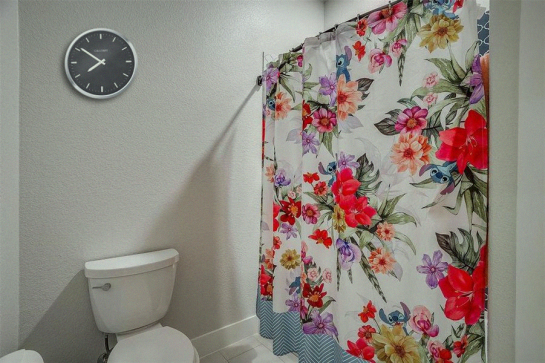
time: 7:51
